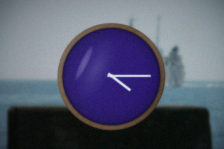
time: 4:15
